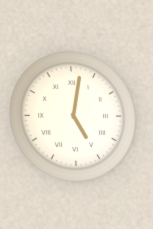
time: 5:02
